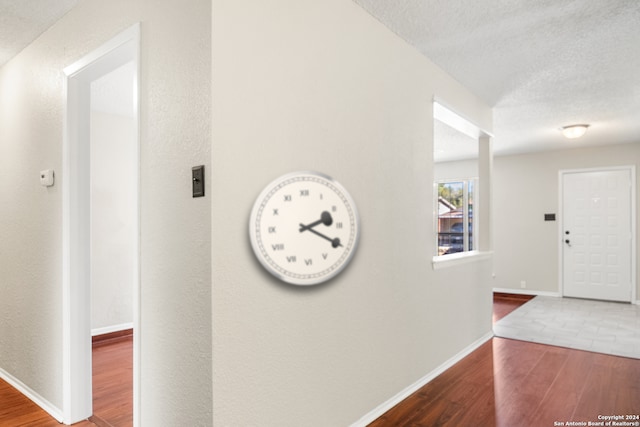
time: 2:20
